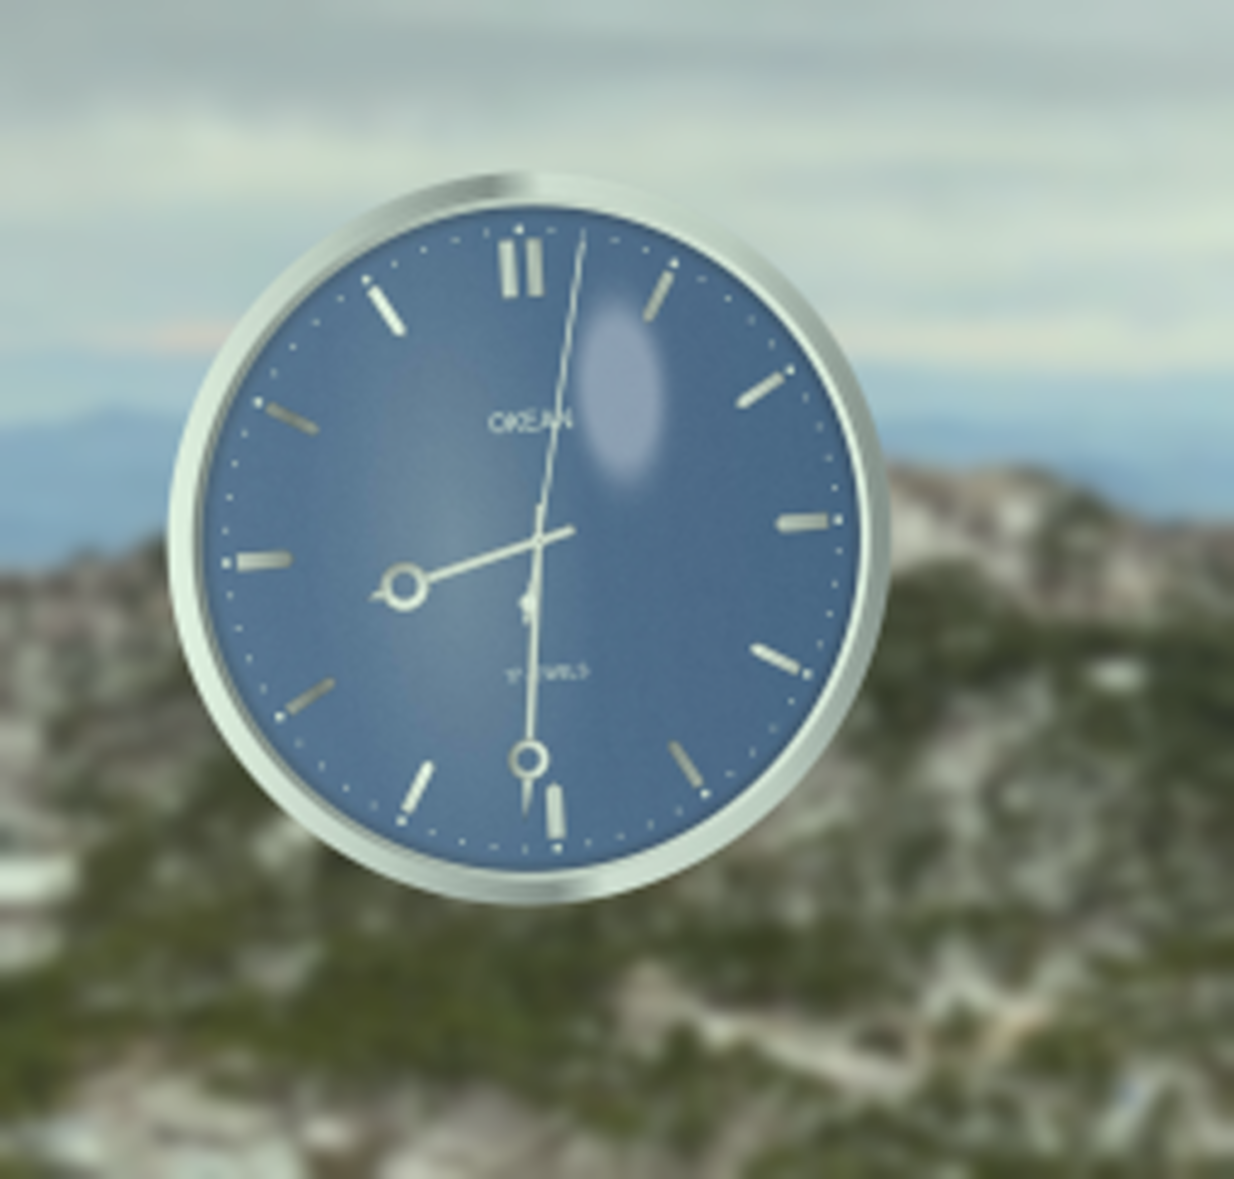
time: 8:31:02
